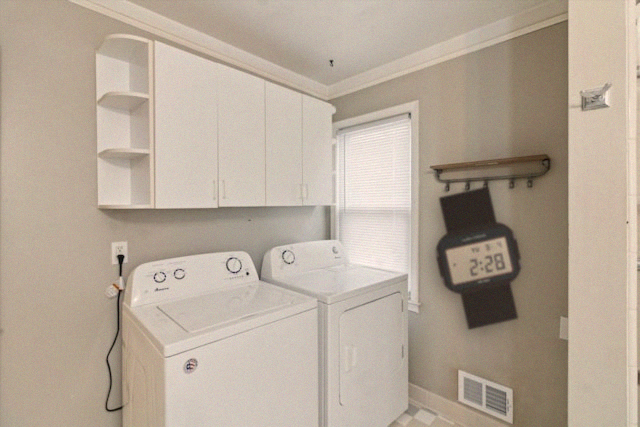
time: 2:28
